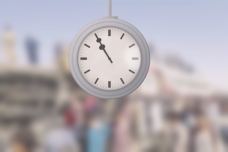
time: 10:55
